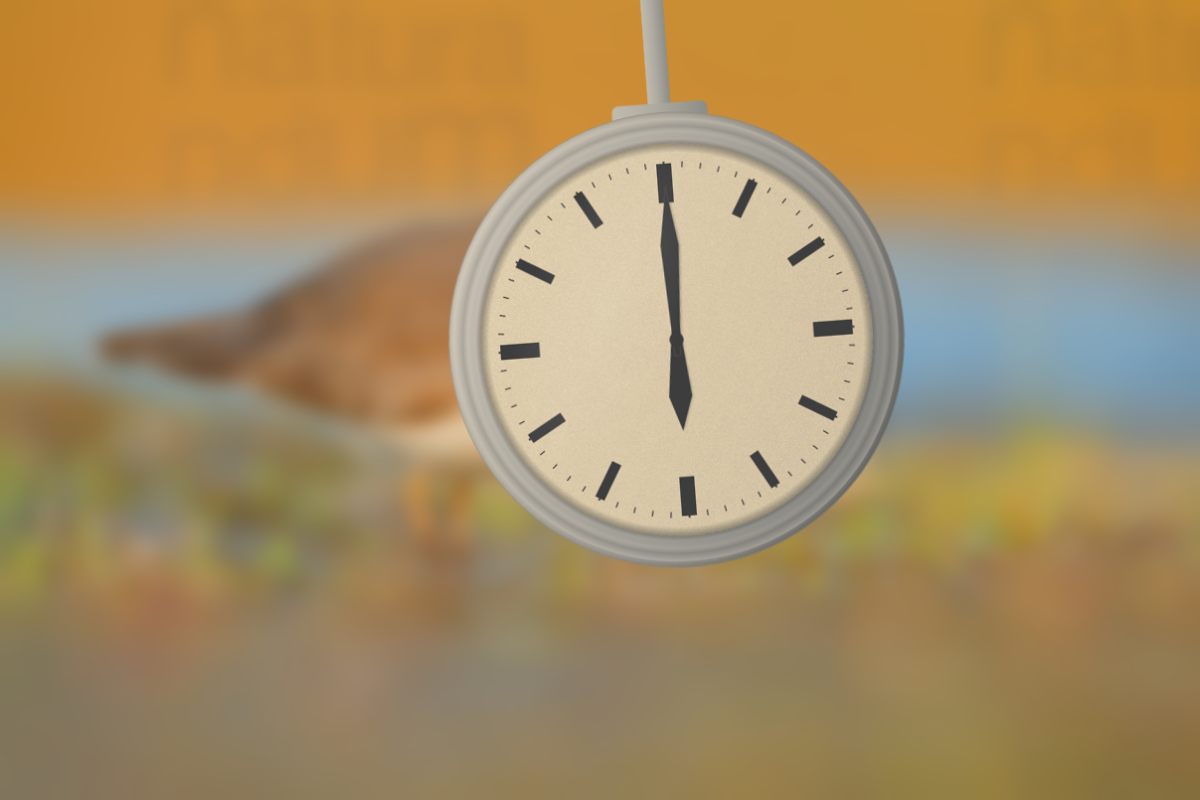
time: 6:00
